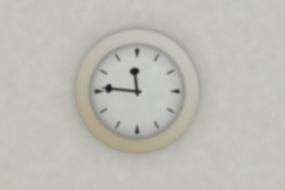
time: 11:46
